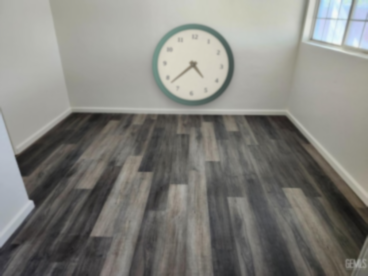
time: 4:38
